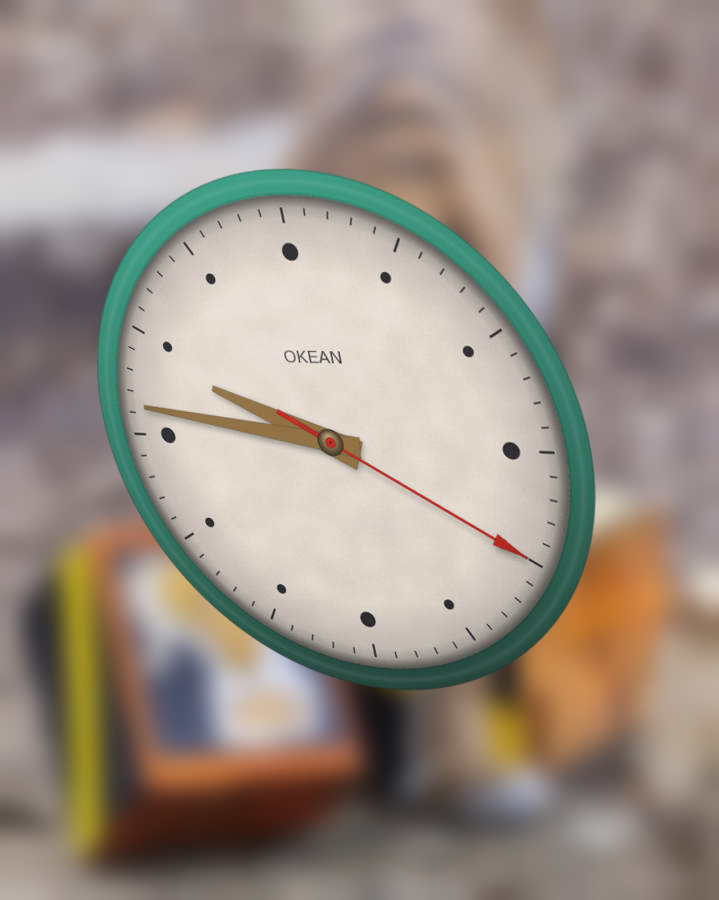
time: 9:46:20
